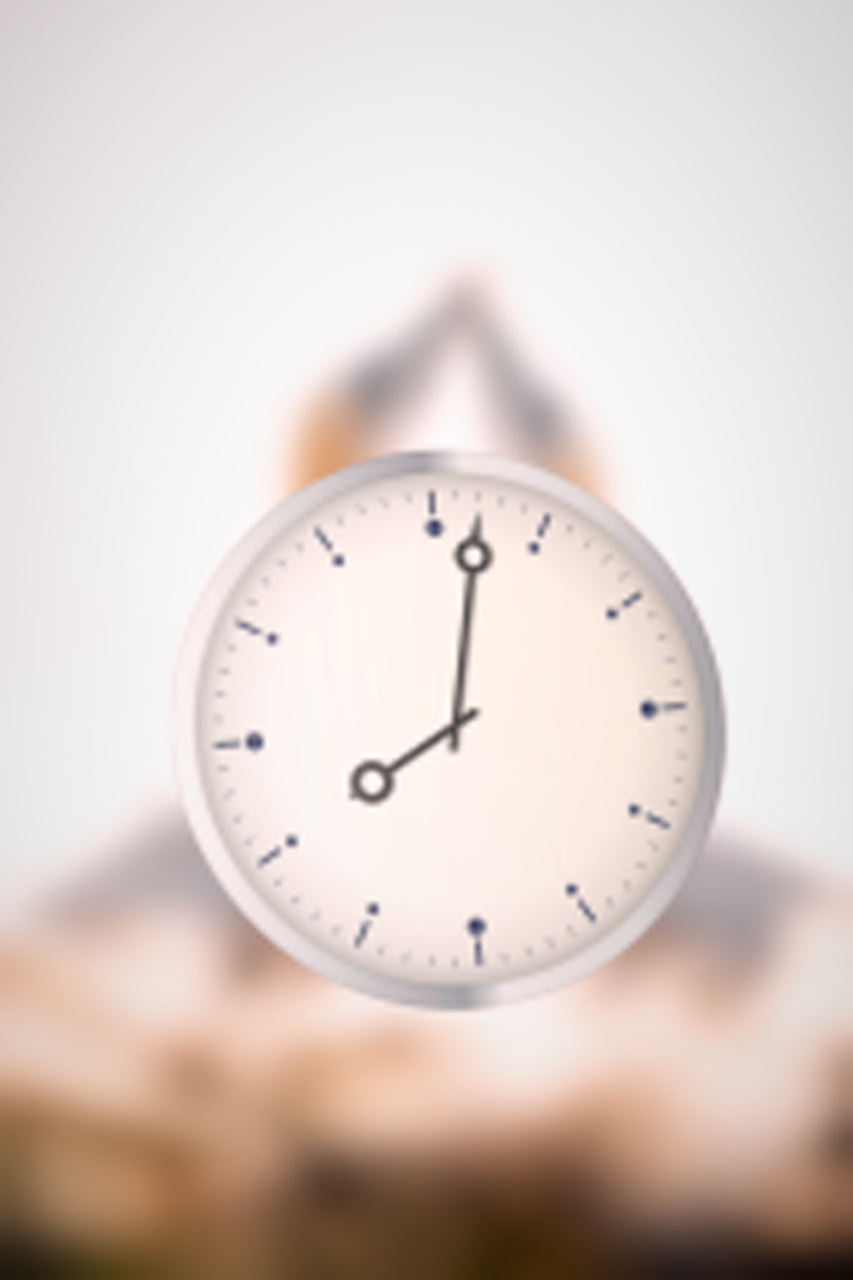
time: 8:02
